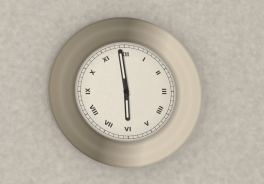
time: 5:59
